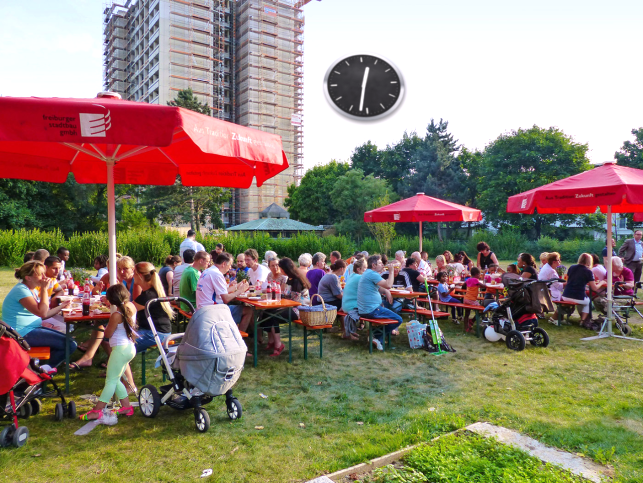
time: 12:32
